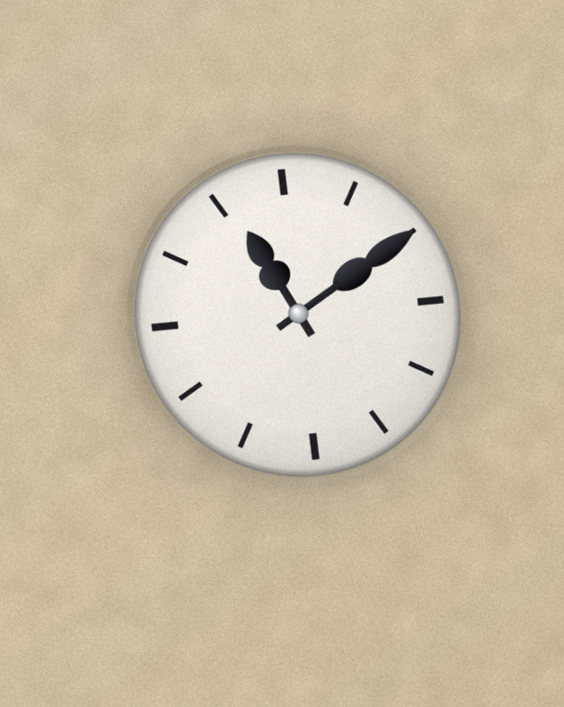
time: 11:10
